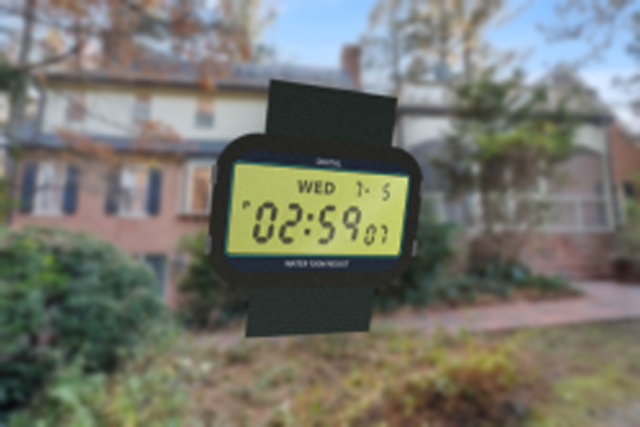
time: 2:59:07
